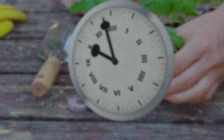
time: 9:58
